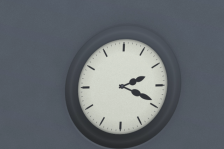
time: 2:19
